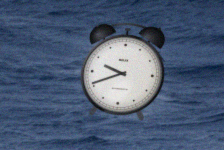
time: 9:41
